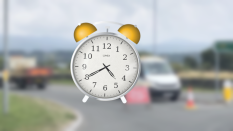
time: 4:40
